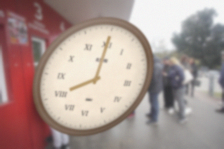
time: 8:00
